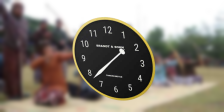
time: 1:38
